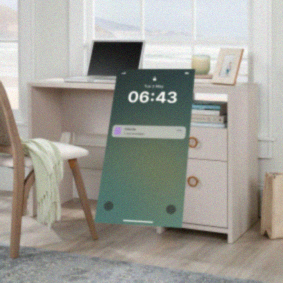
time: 6:43
